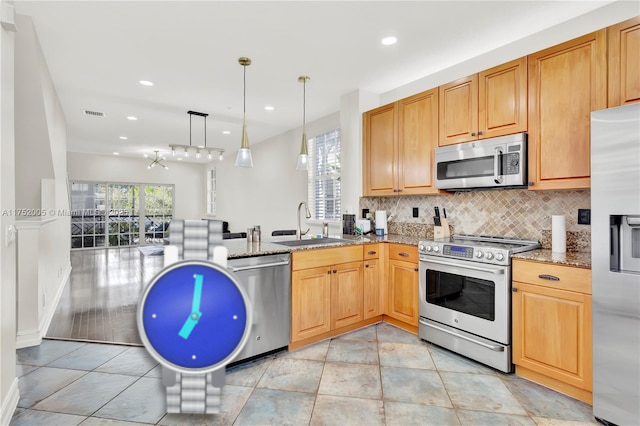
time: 7:01
